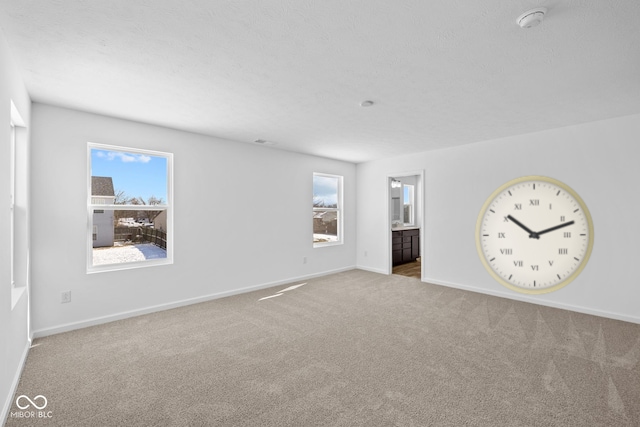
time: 10:12
